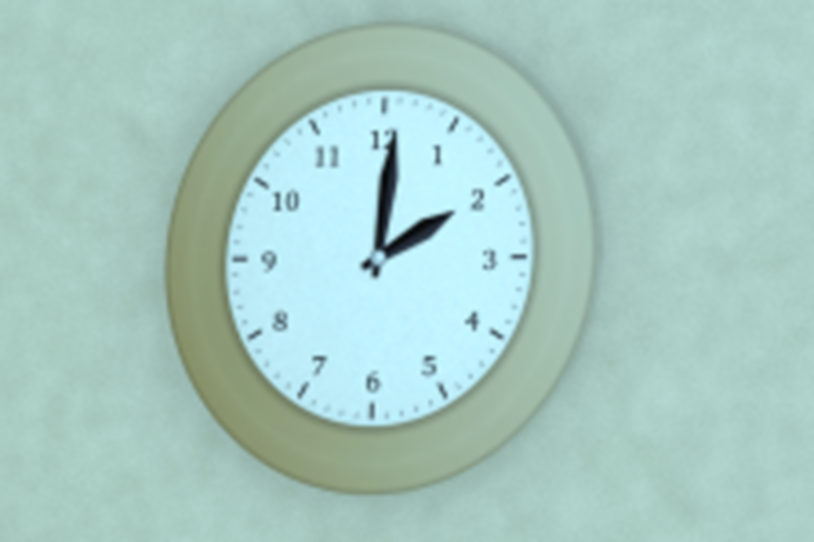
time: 2:01
